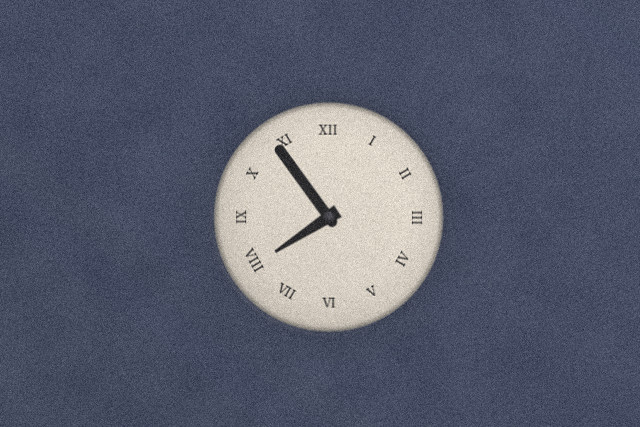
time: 7:54
